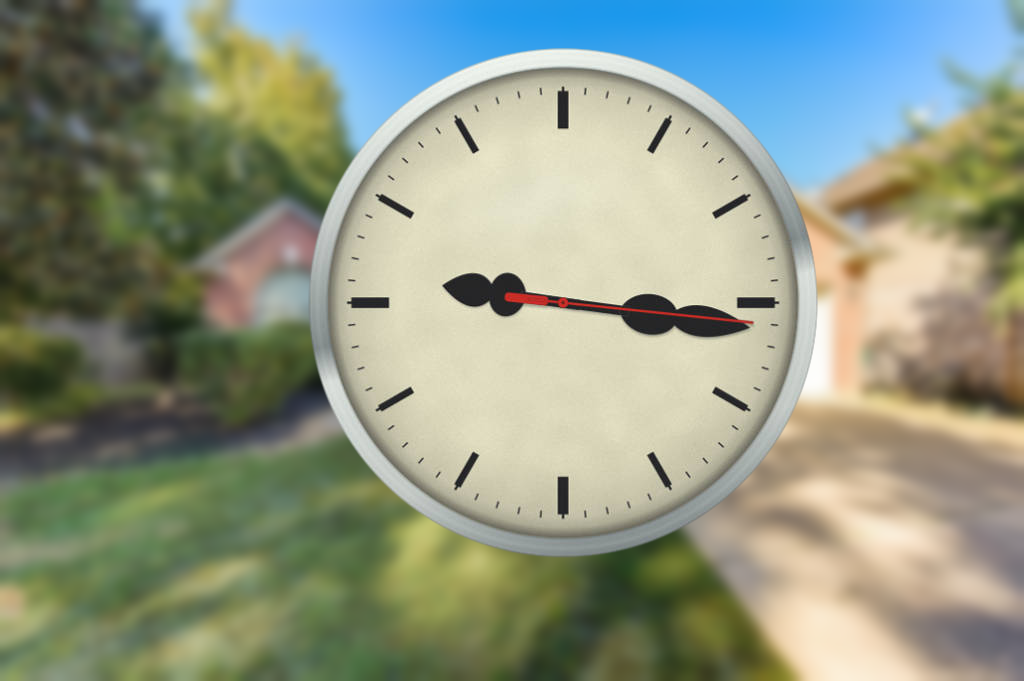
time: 9:16:16
